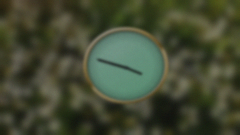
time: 3:48
